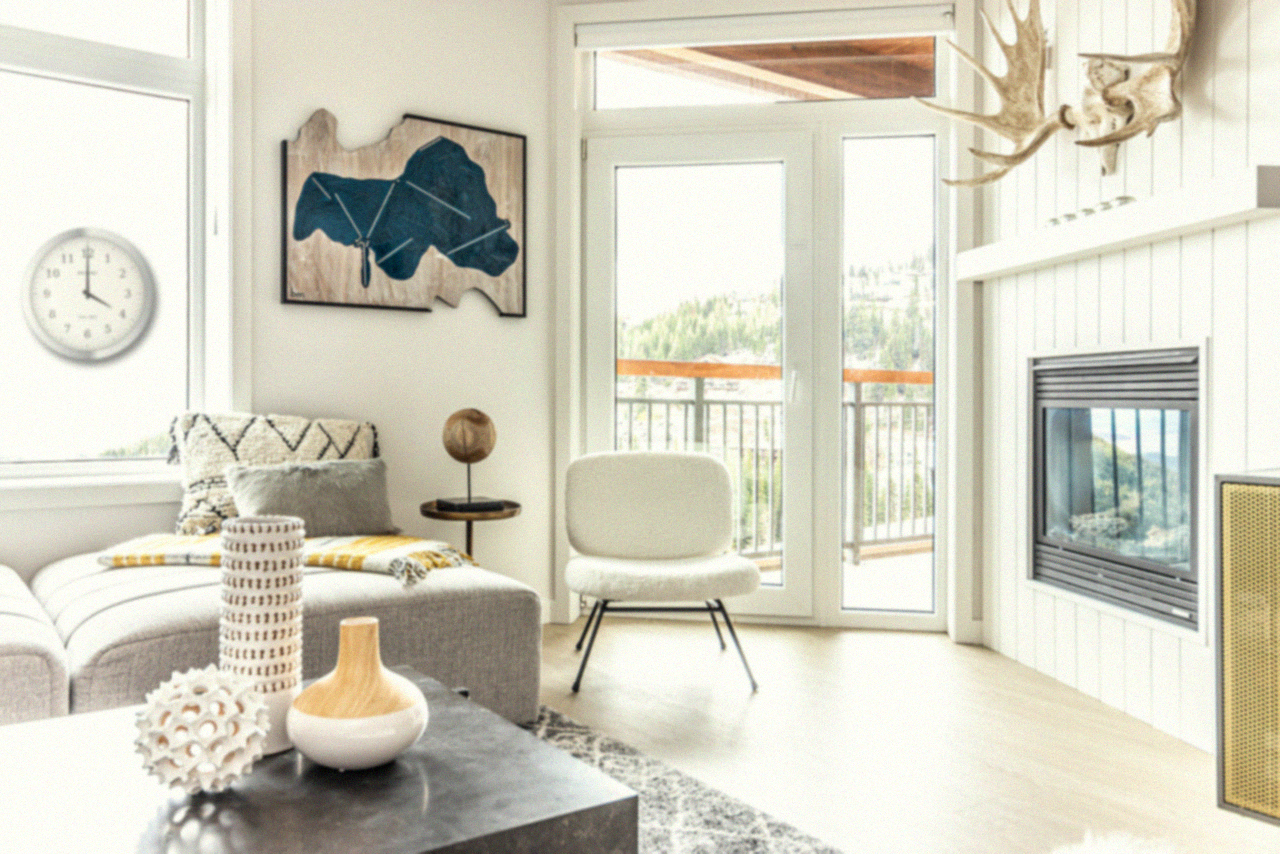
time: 4:00
